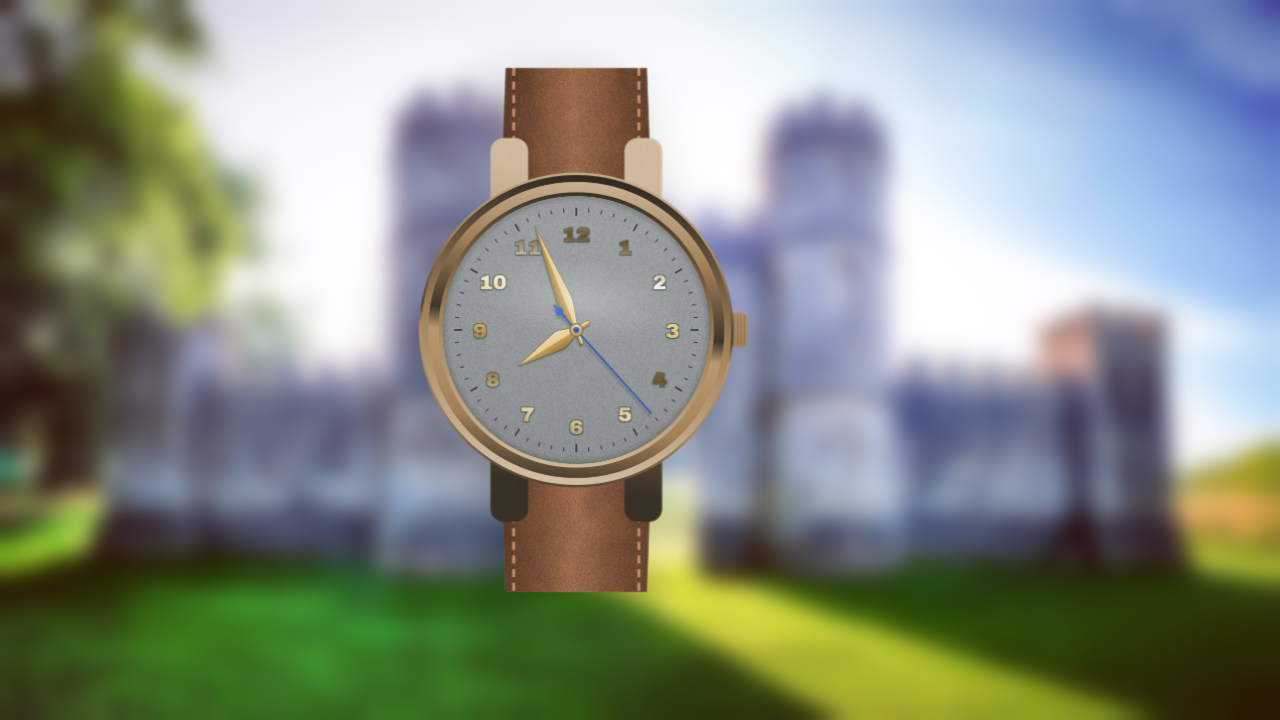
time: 7:56:23
